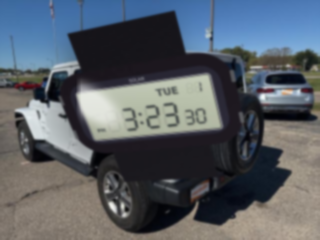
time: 3:23:30
